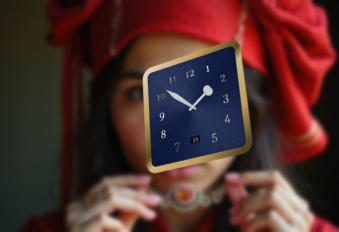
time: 1:52
